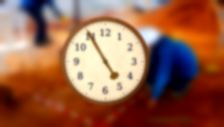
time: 4:55
